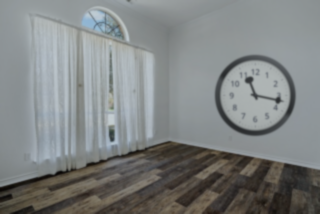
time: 11:17
